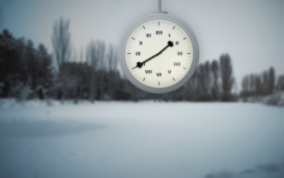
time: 1:40
